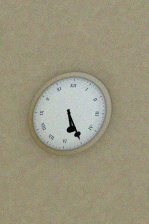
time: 5:25
